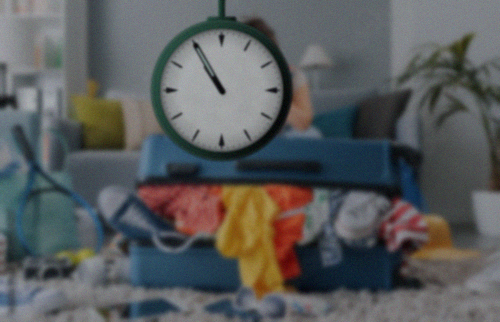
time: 10:55
